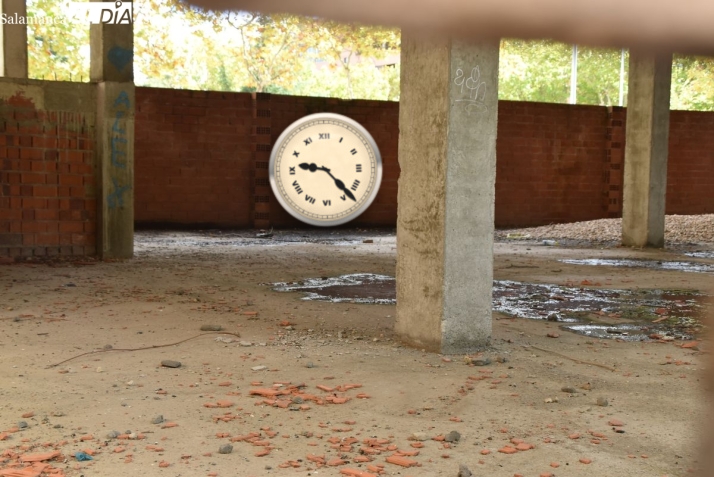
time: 9:23
